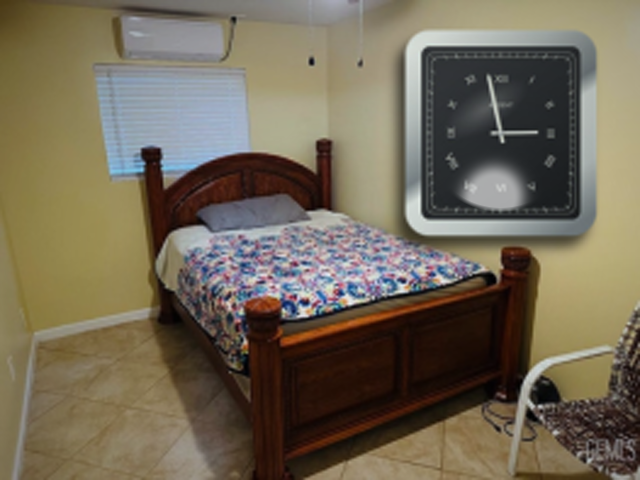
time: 2:58
